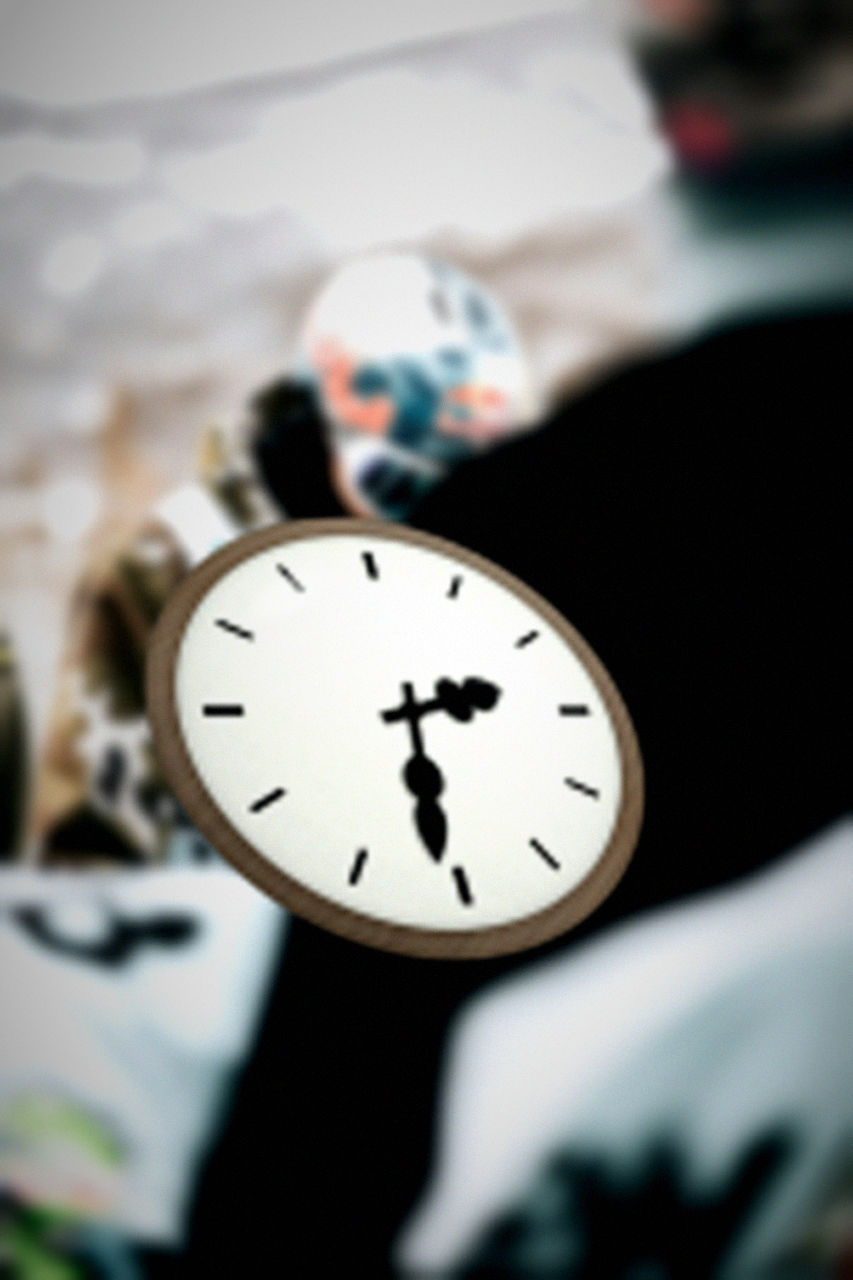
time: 2:31
